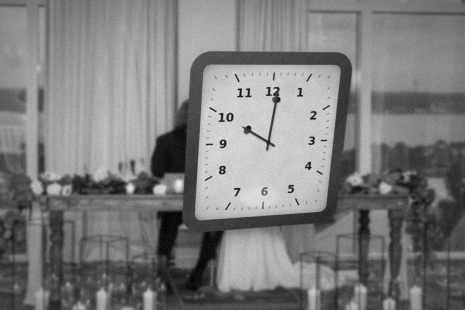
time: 10:01
